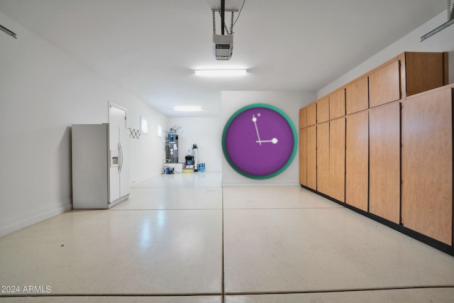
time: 2:58
